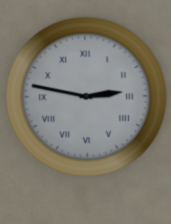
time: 2:47
